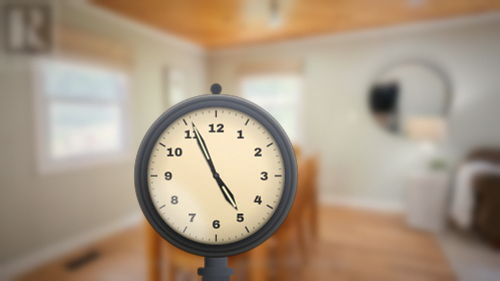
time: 4:56
